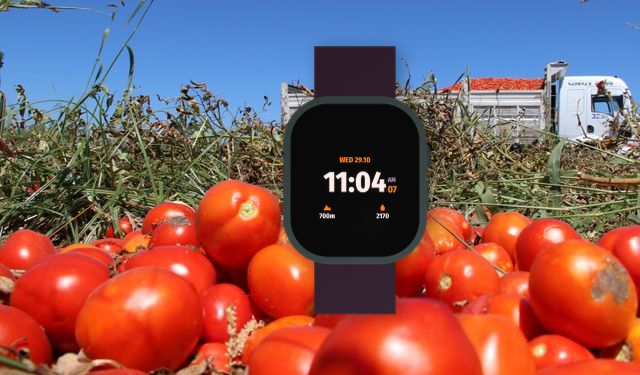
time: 11:04:07
